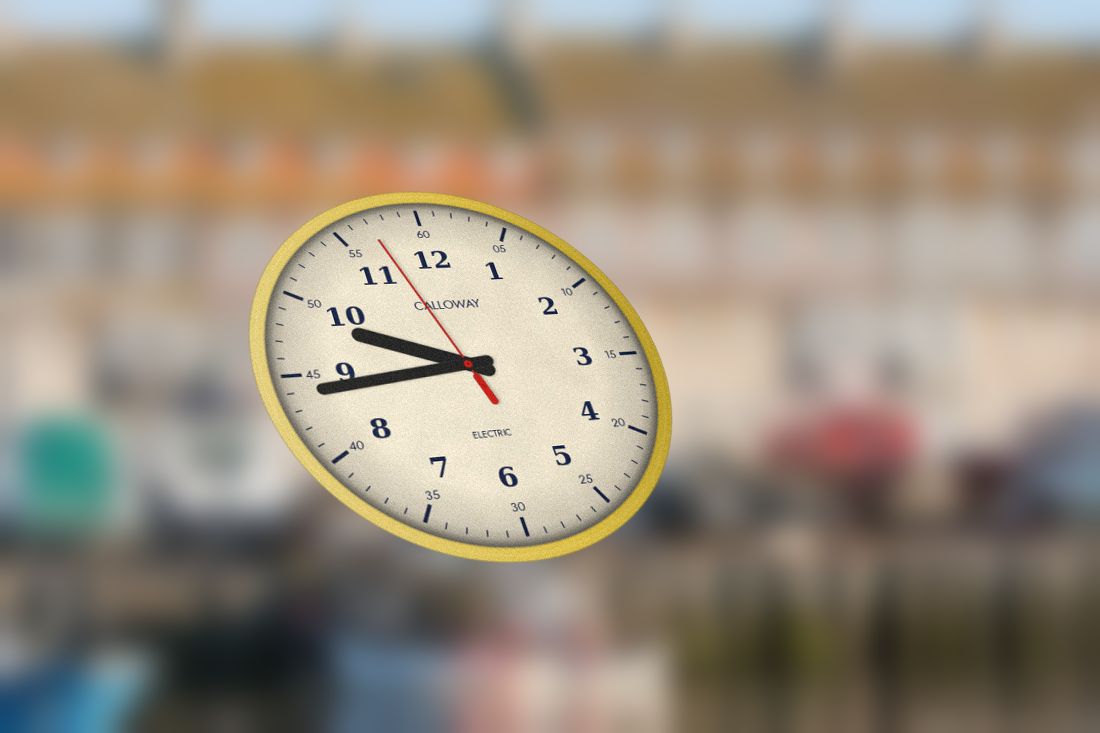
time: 9:43:57
